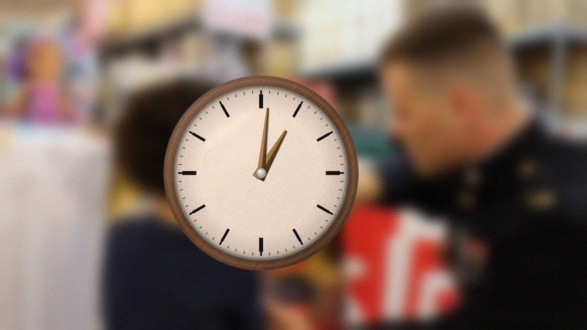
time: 1:01
